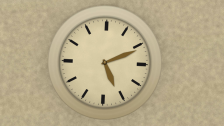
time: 5:11
